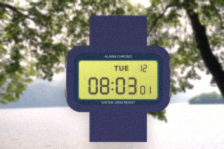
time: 8:03:01
